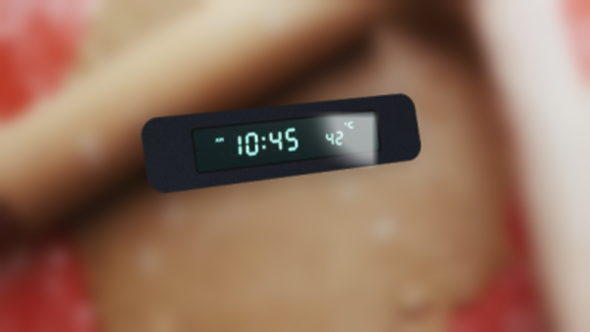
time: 10:45
